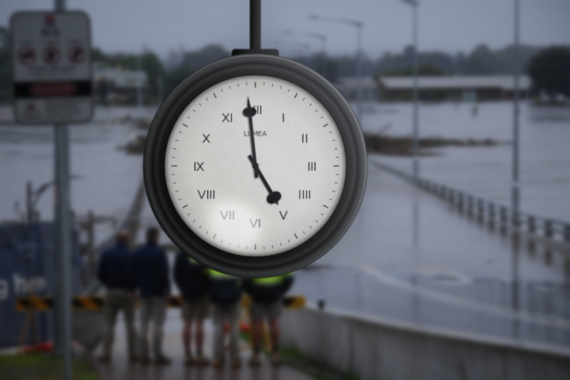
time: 4:59
